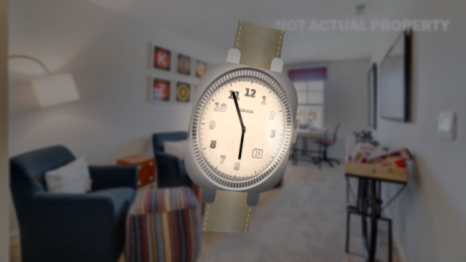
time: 5:55
